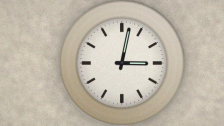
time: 3:02
